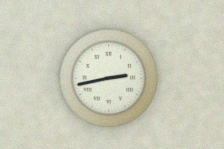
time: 2:43
